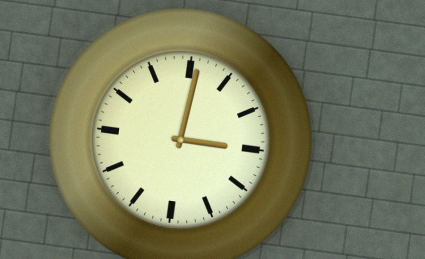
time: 3:01
